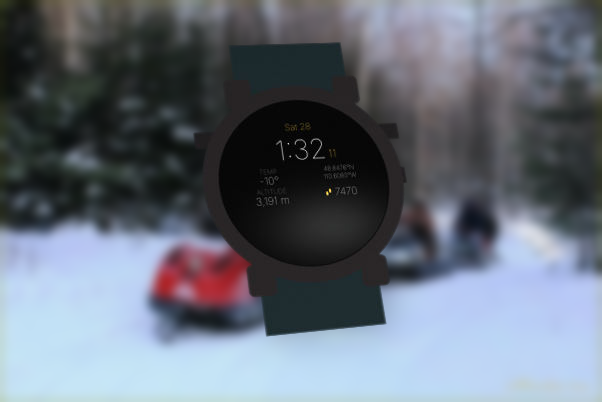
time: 1:32:11
